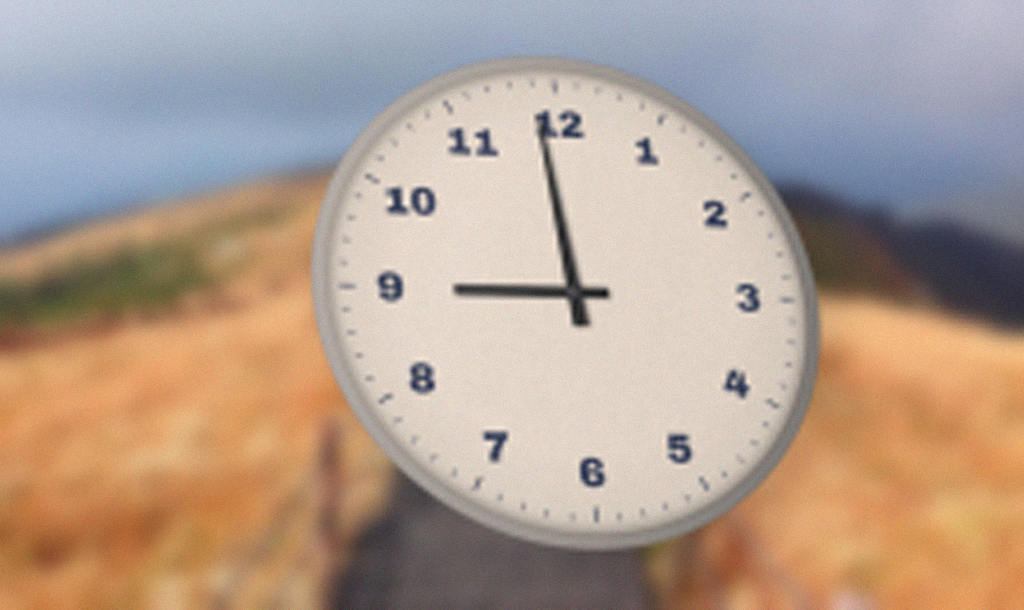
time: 8:59
